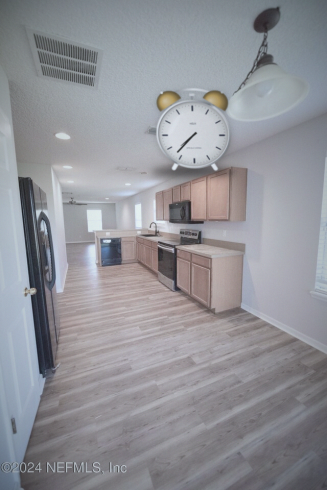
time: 7:37
